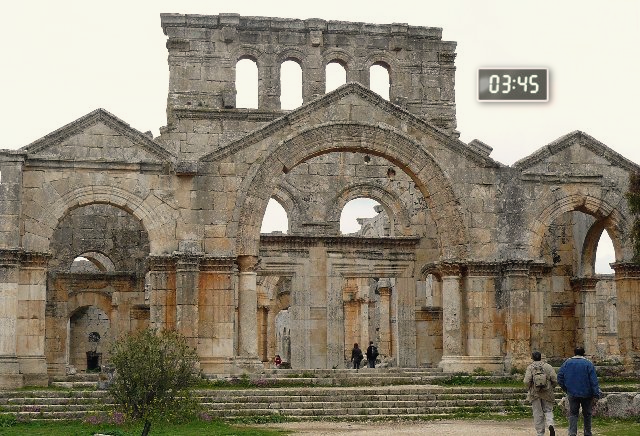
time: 3:45
